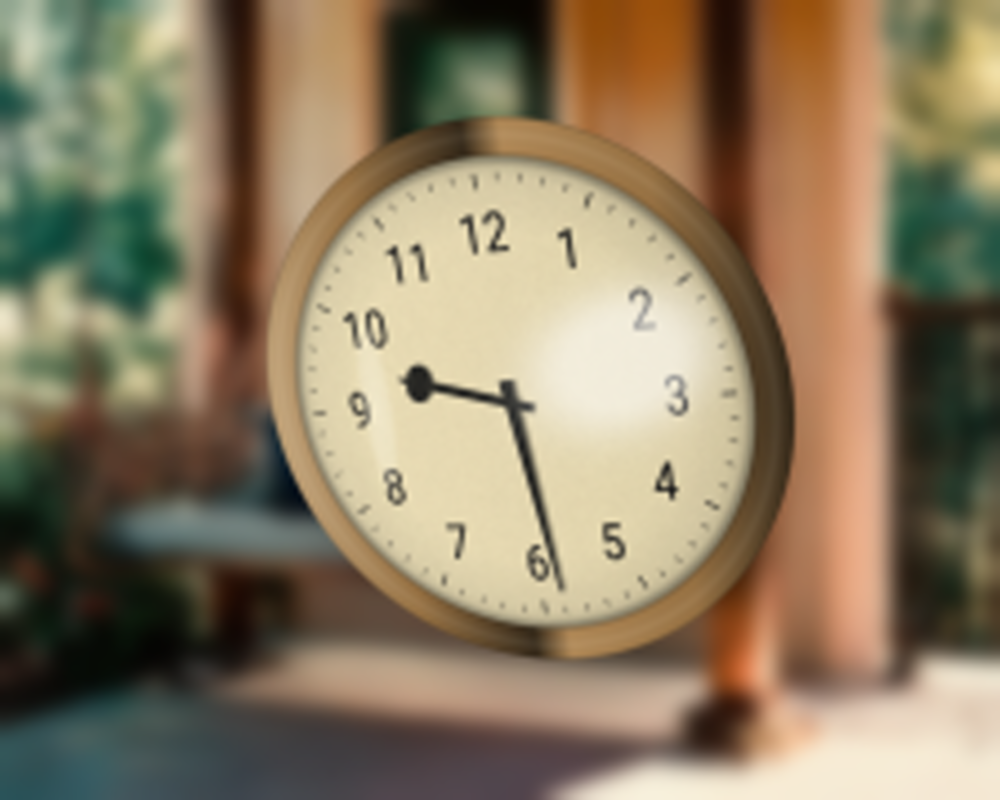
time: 9:29
